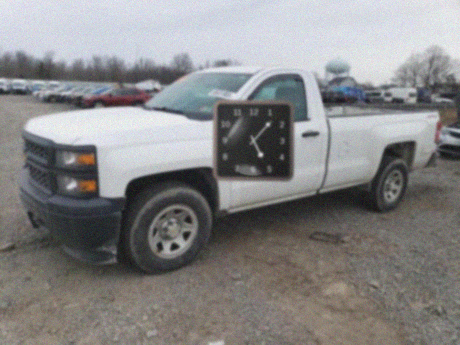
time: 5:07
